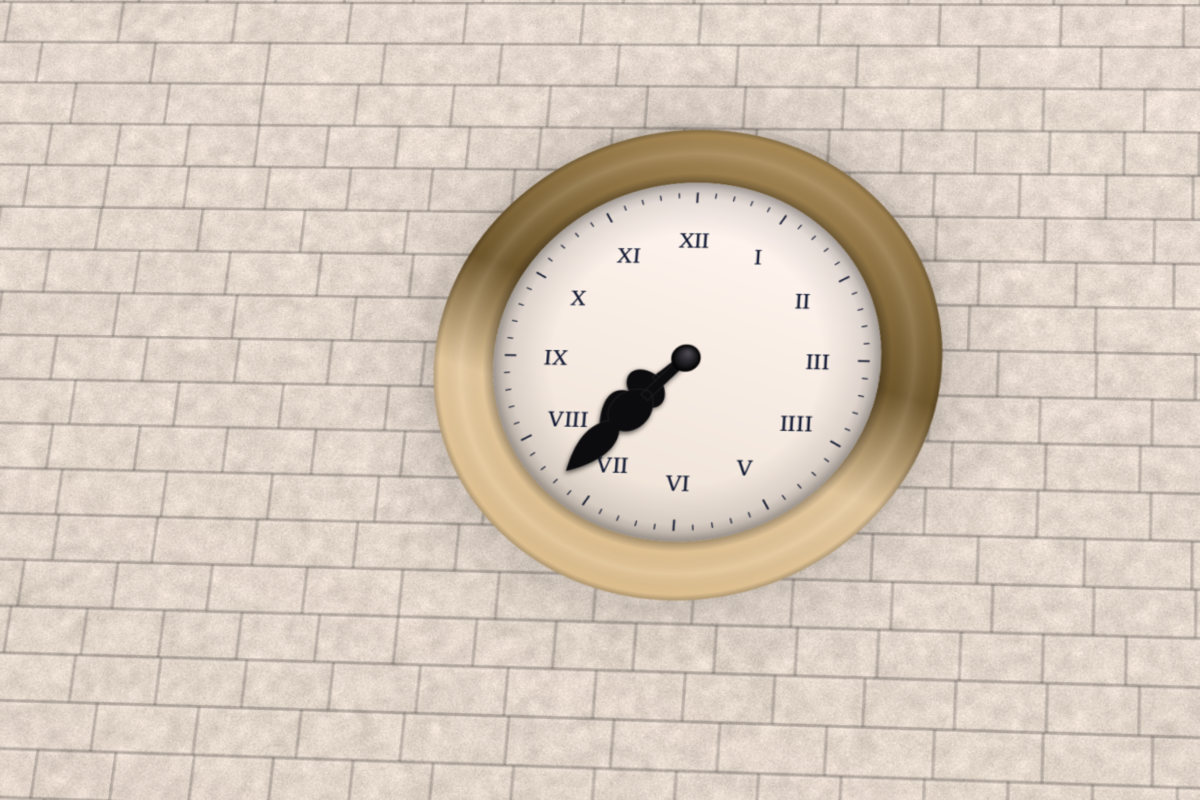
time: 7:37
